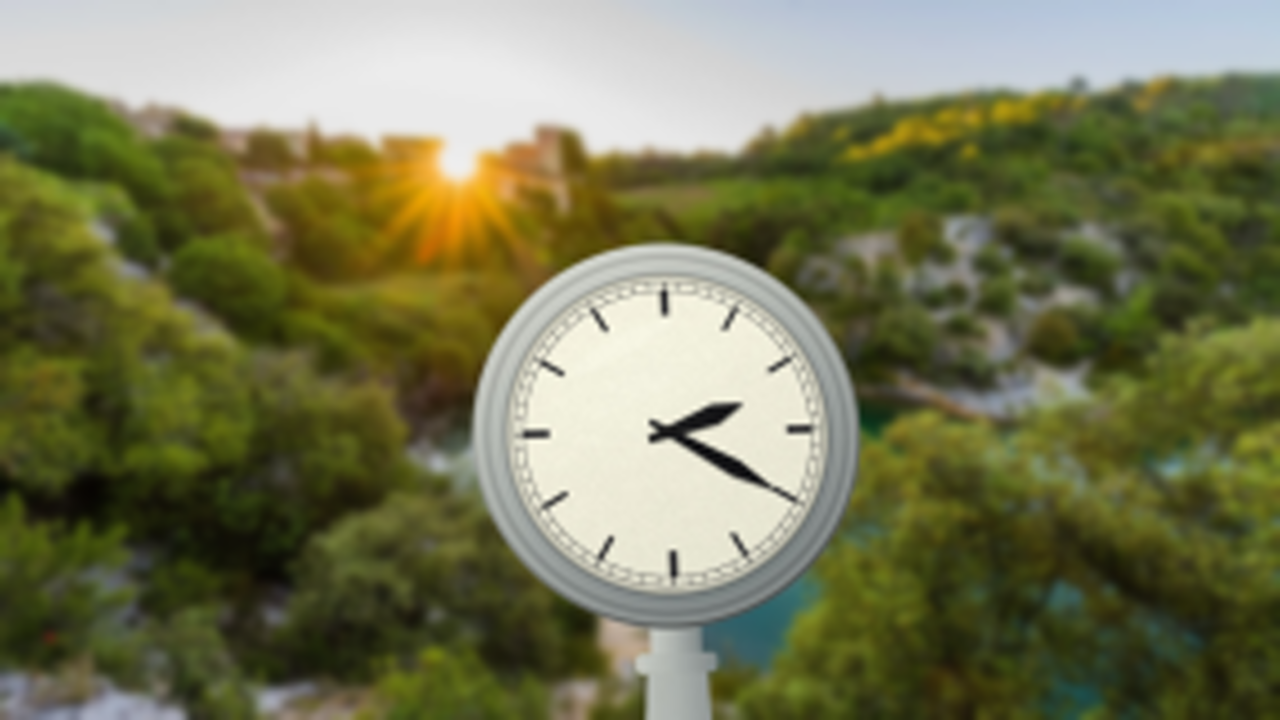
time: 2:20
